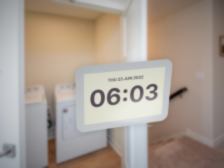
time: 6:03
